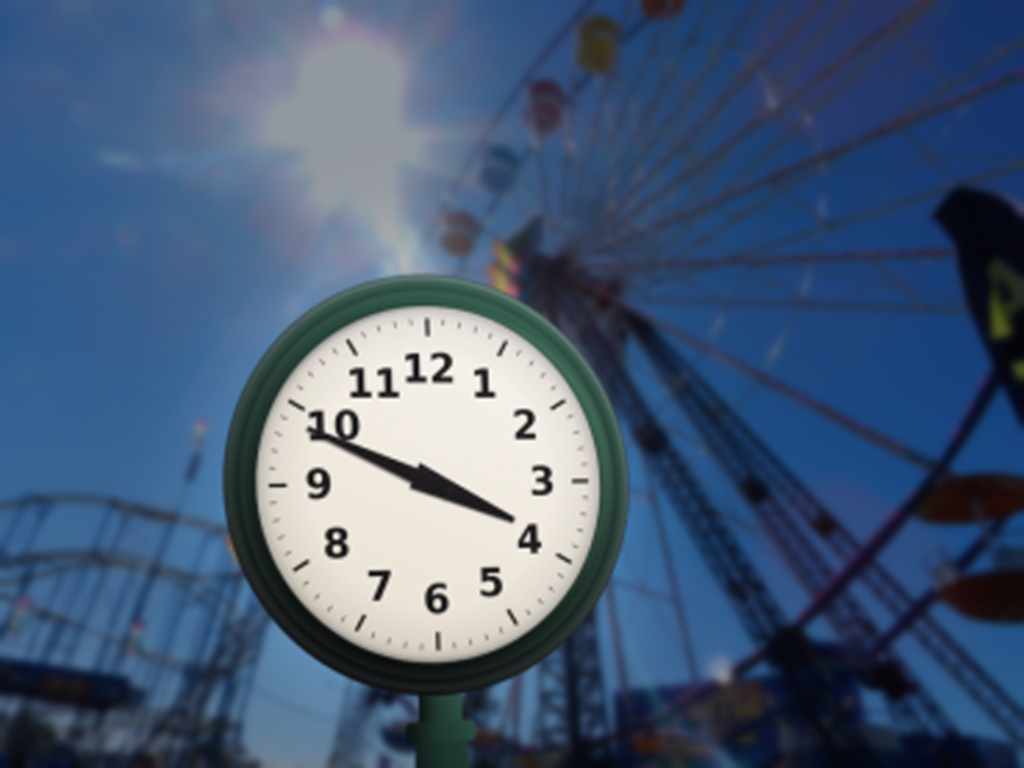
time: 3:49
